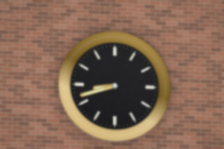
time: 8:42
